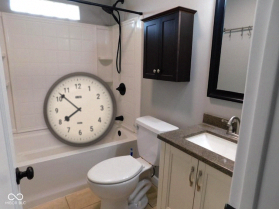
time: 7:52
